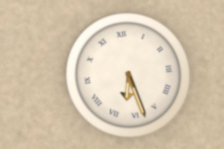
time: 6:28
